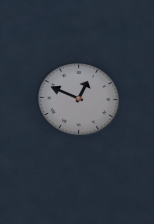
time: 12:49
